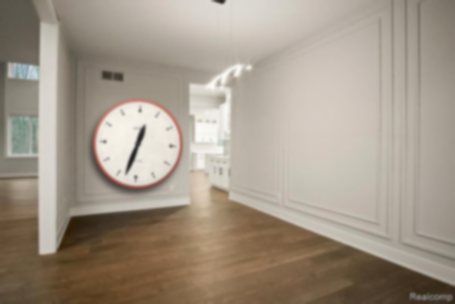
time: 12:33
